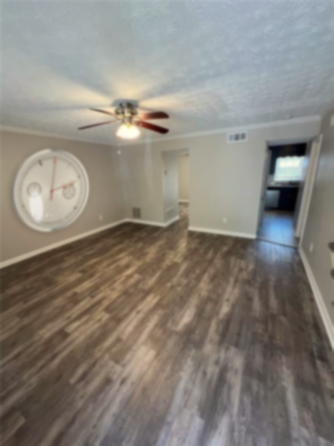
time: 2:11
